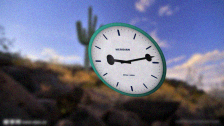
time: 9:13
